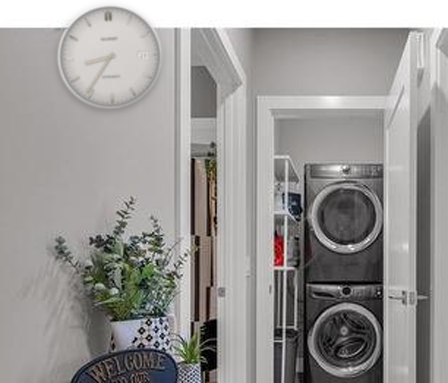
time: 8:36
